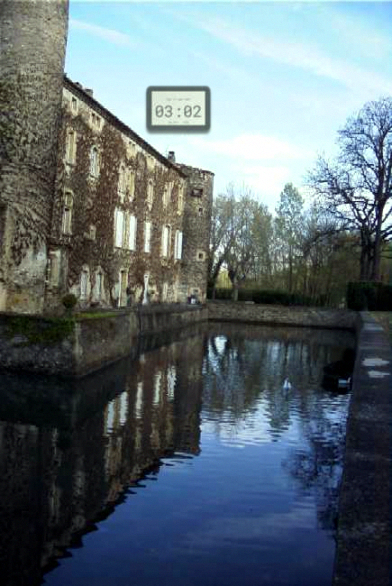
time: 3:02
